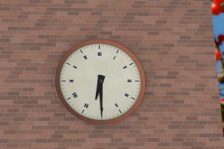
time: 6:30
